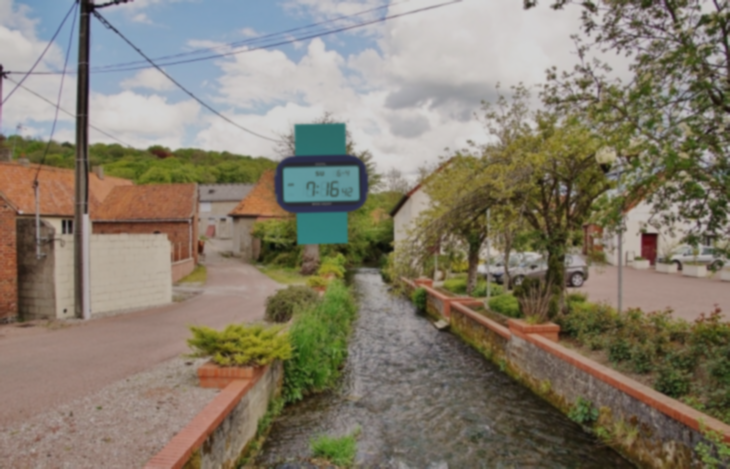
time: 7:16
